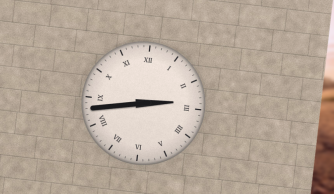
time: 2:43
